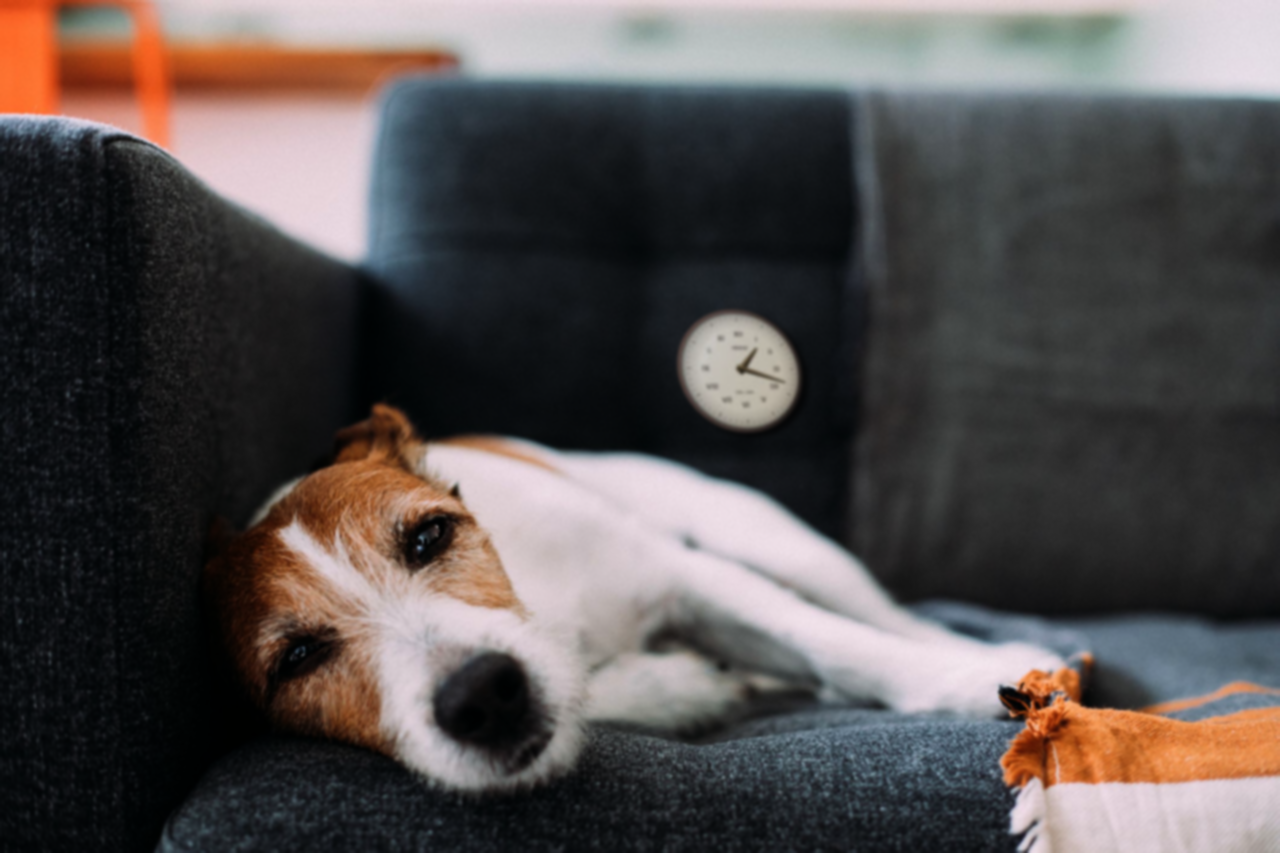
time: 1:18
